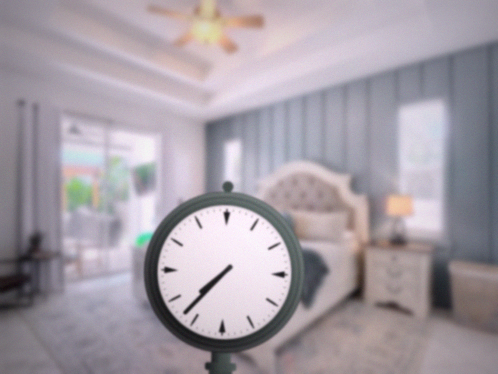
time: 7:37
